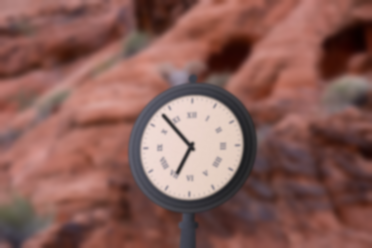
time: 6:53
